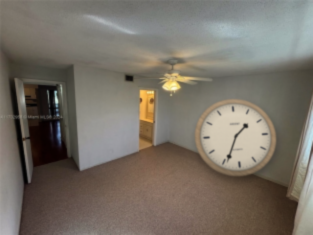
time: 1:34
